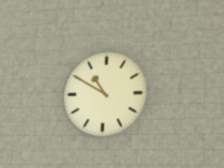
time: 10:50
